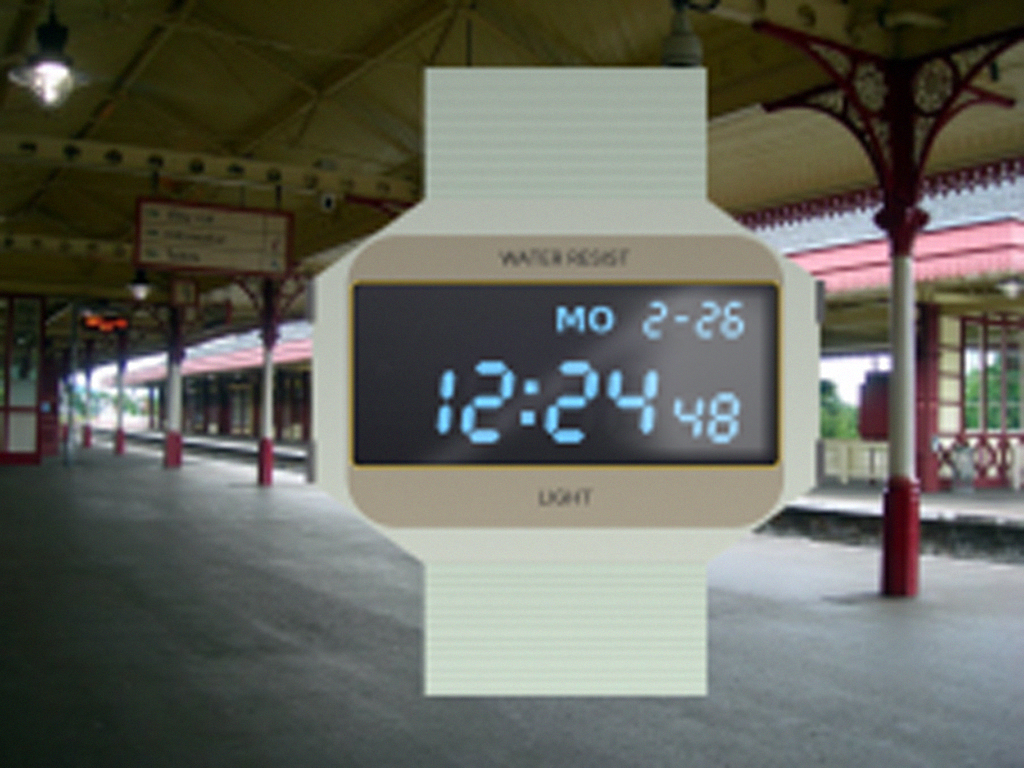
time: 12:24:48
